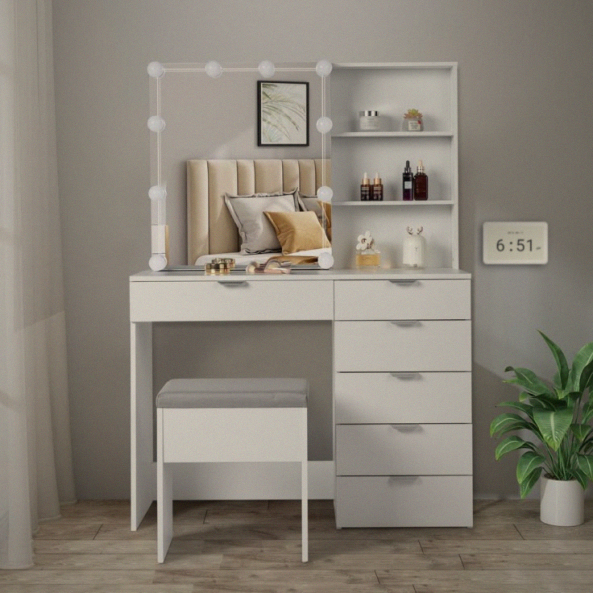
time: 6:51
